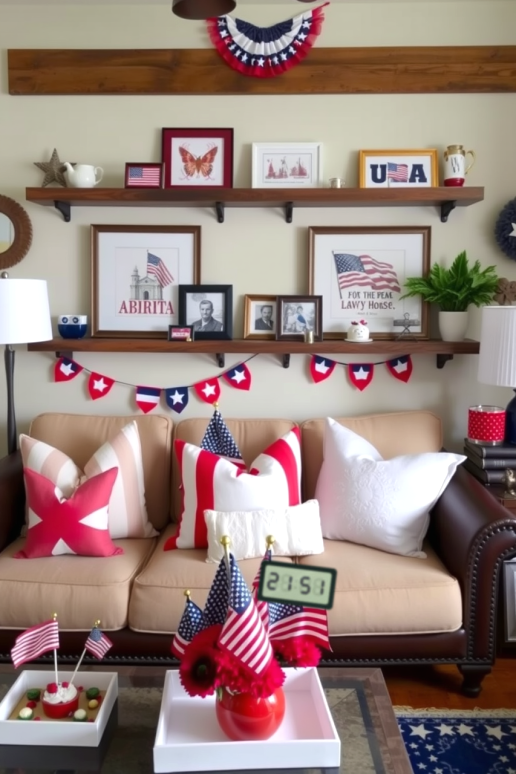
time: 21:51
